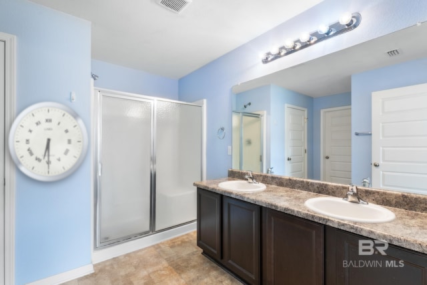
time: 6:30
